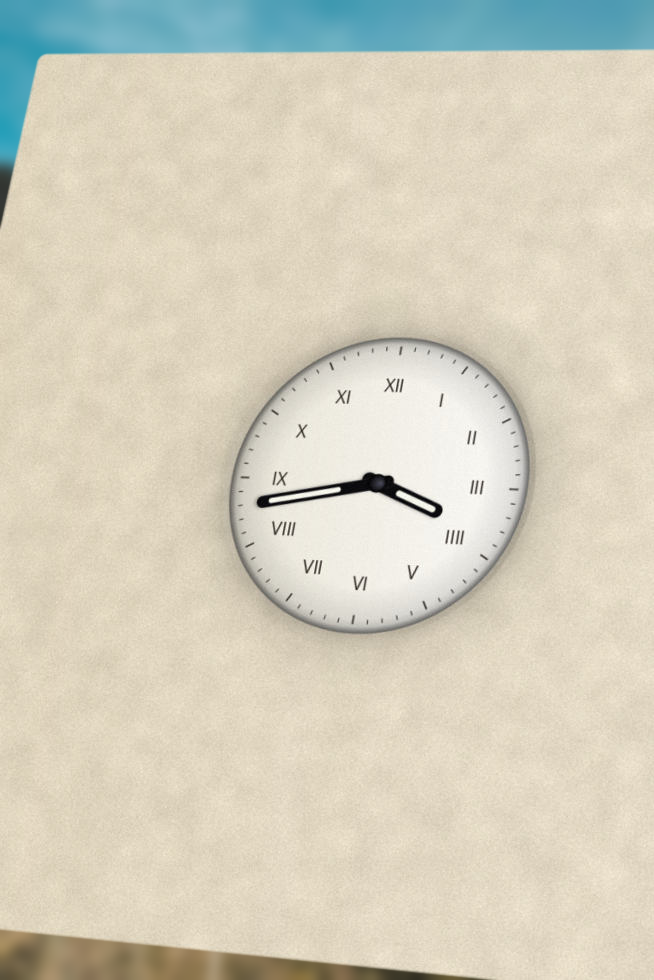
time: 3:43
